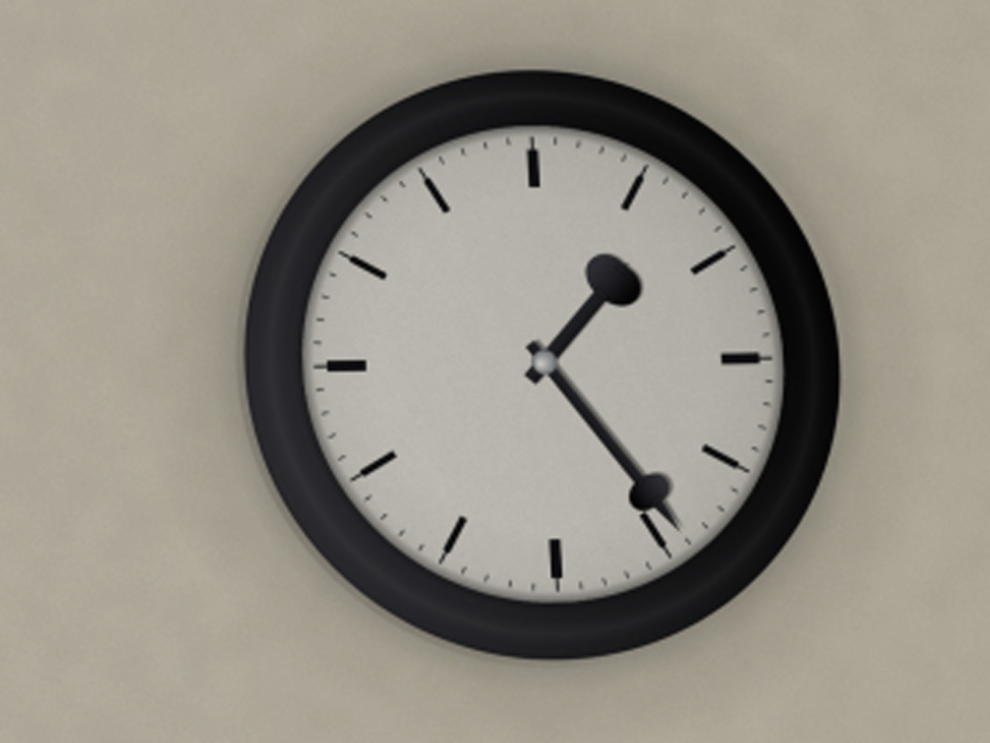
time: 1:24
